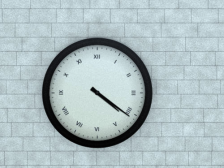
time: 4:21
